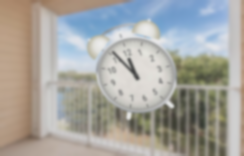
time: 11:56
